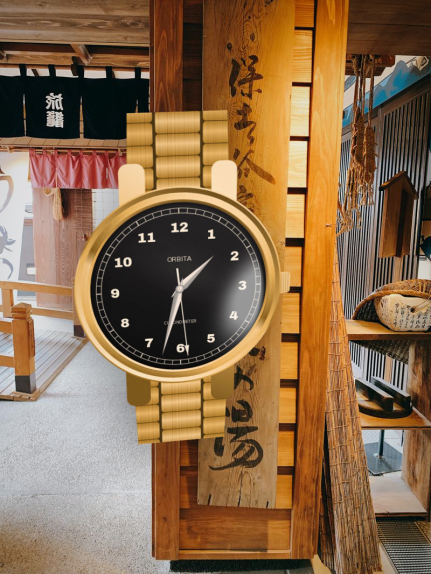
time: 1:32:29
